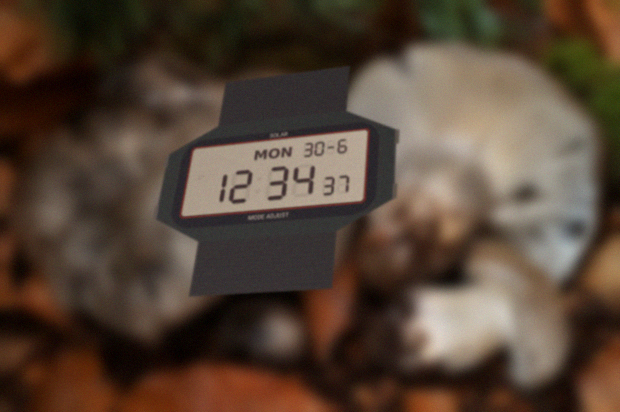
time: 12:34:37
